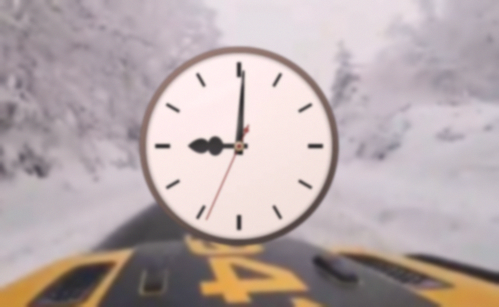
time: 9:00:34
